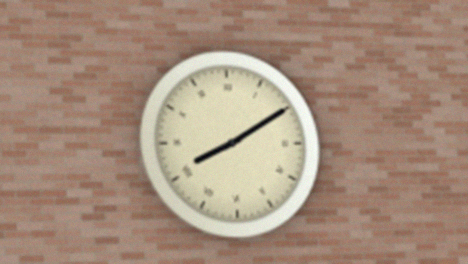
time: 8:10
